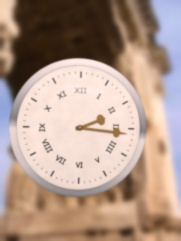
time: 2:16
